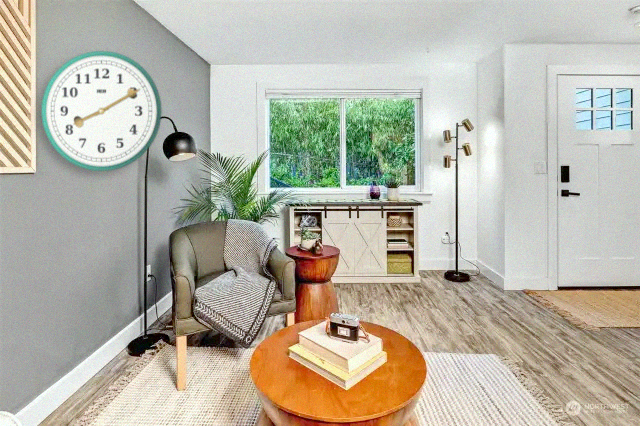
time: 8:10
